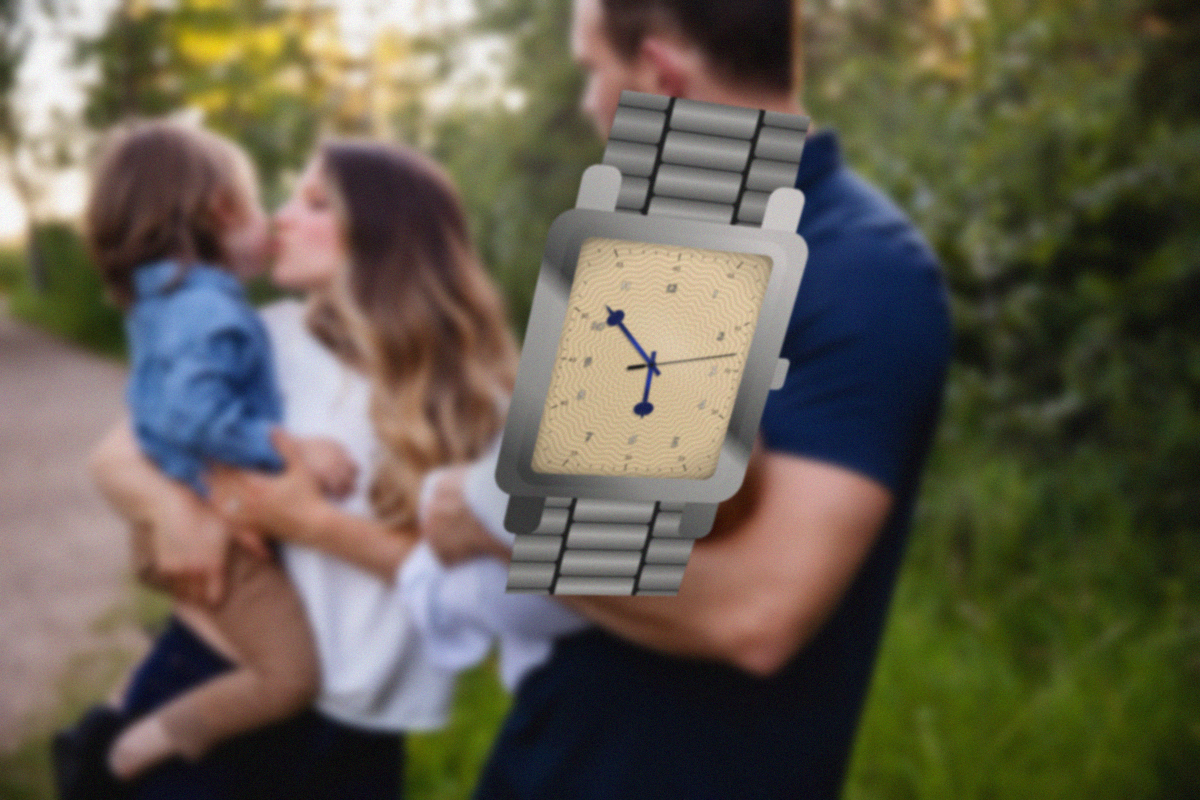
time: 5:52:13
